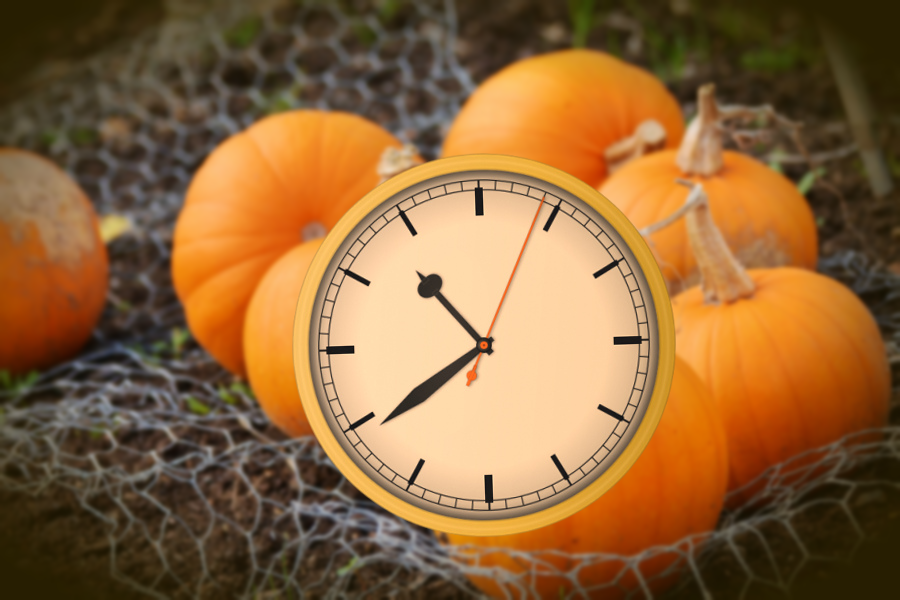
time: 10:39:04
